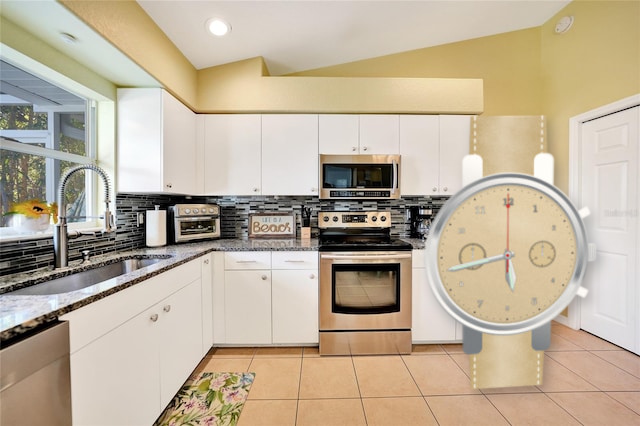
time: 5:43
